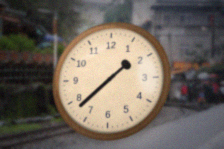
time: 1:38
